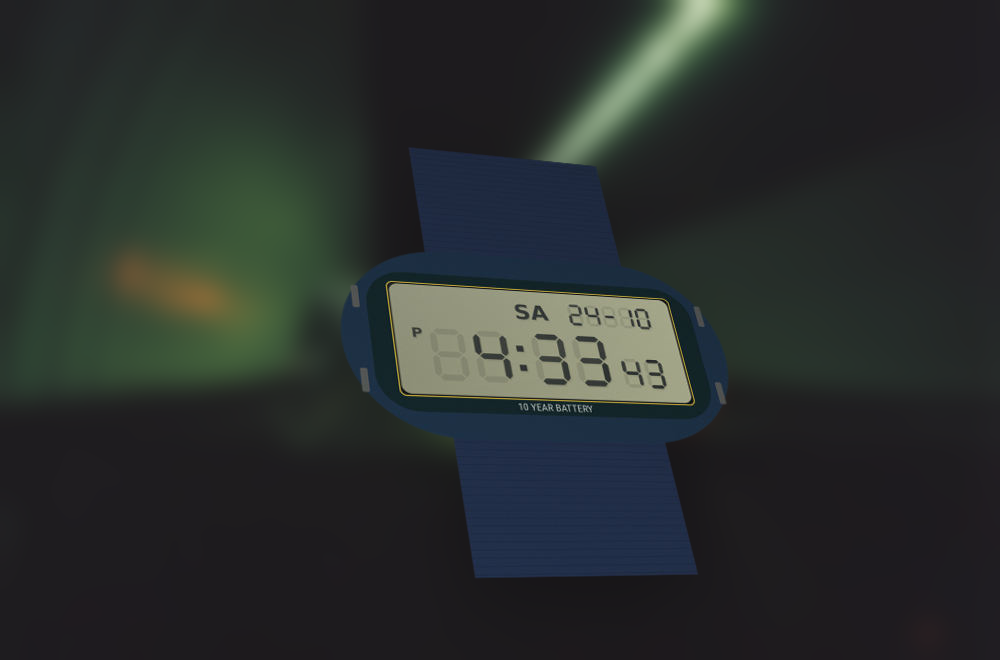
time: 4:33:43
